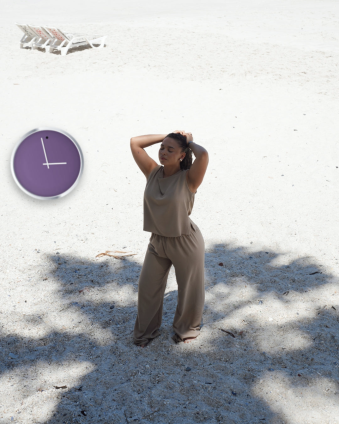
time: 2:58
